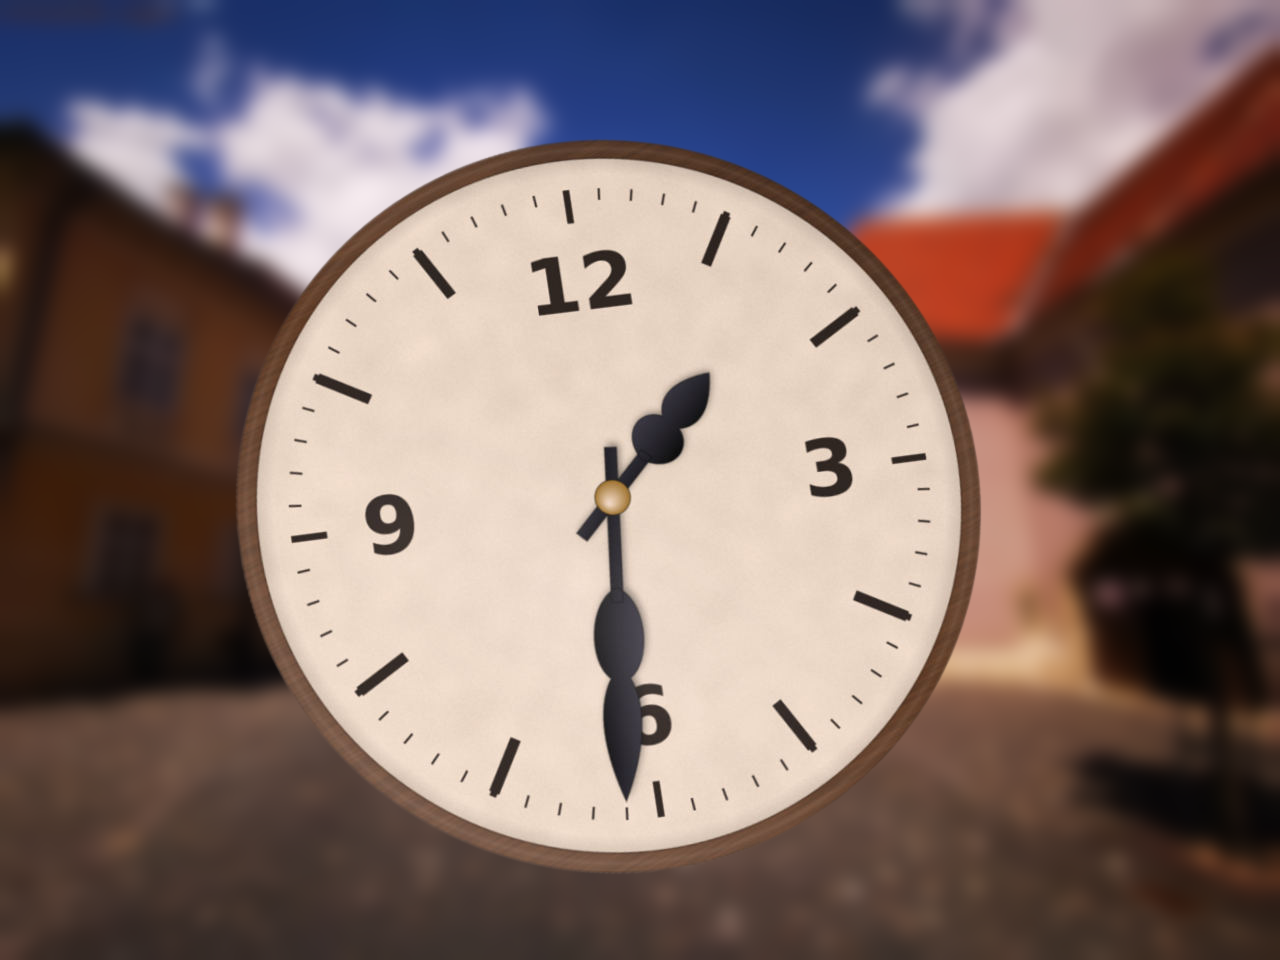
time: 1:31
